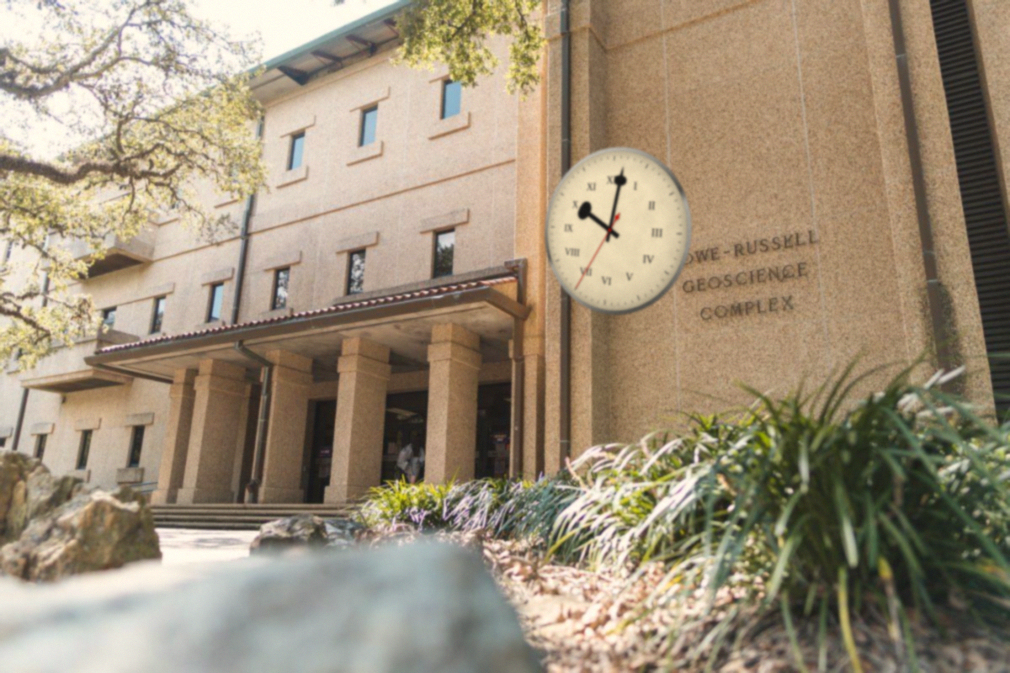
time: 10:01:35
